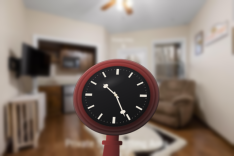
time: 10:26
